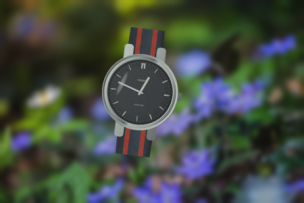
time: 12:48
